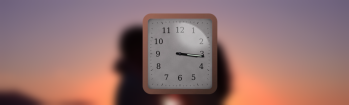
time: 3:16
